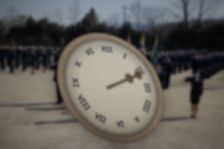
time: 2:11
